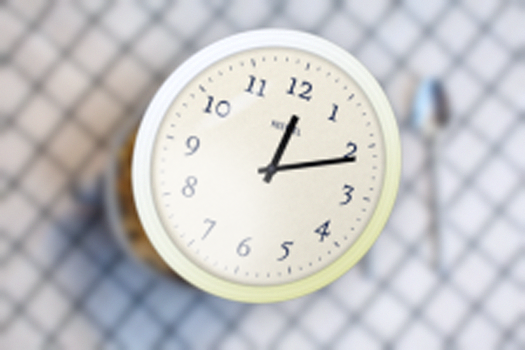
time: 12:11
